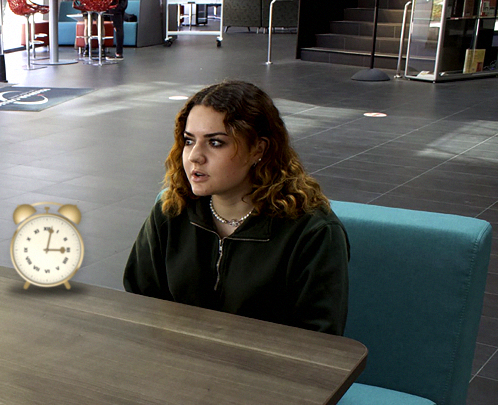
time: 3:02
